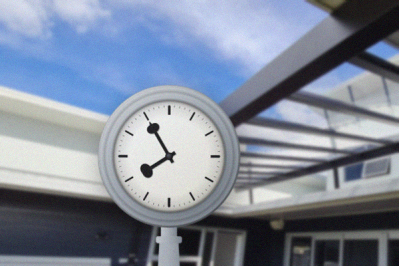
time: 7:55
